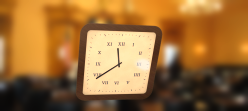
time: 11:39
